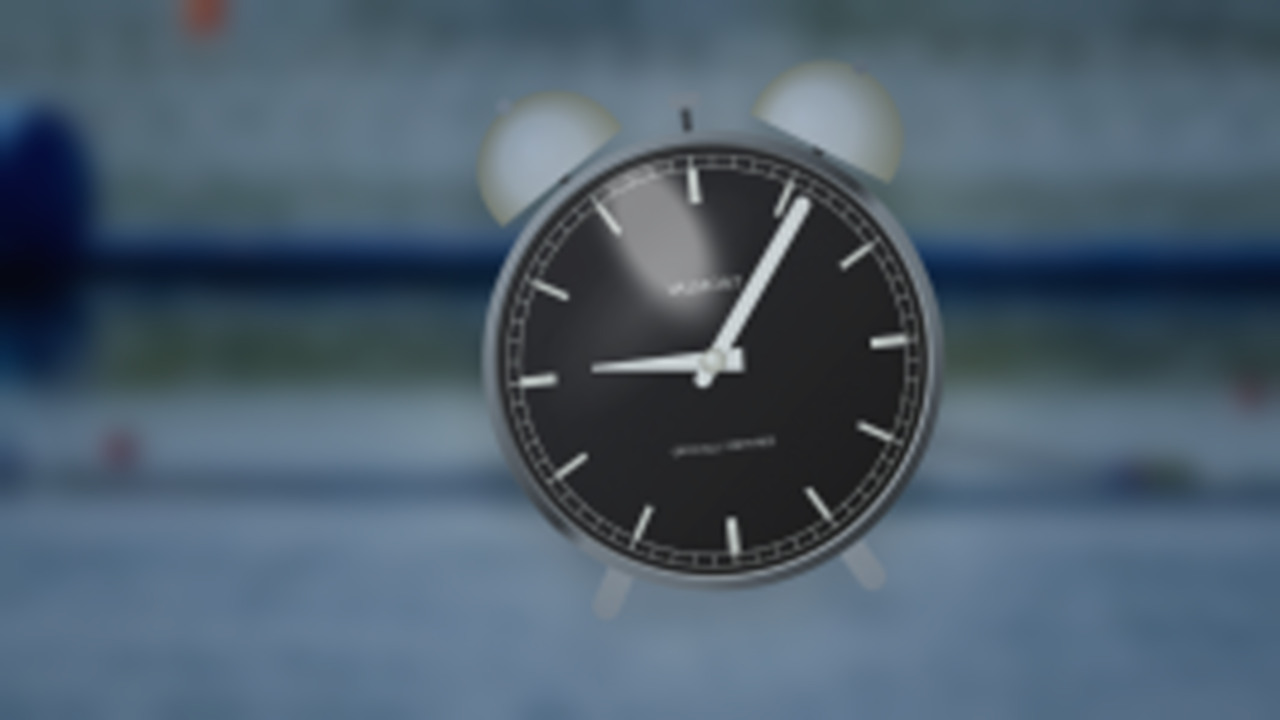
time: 9:06
